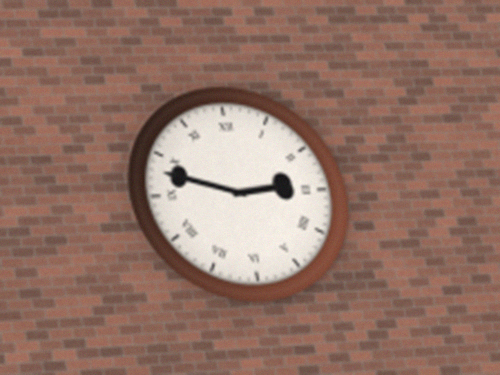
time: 2:48
